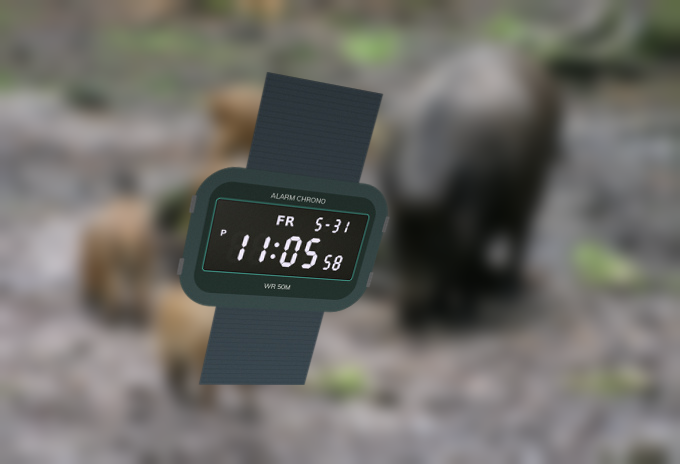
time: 11:05:58
